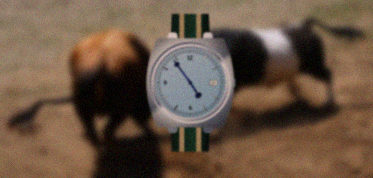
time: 4:54
